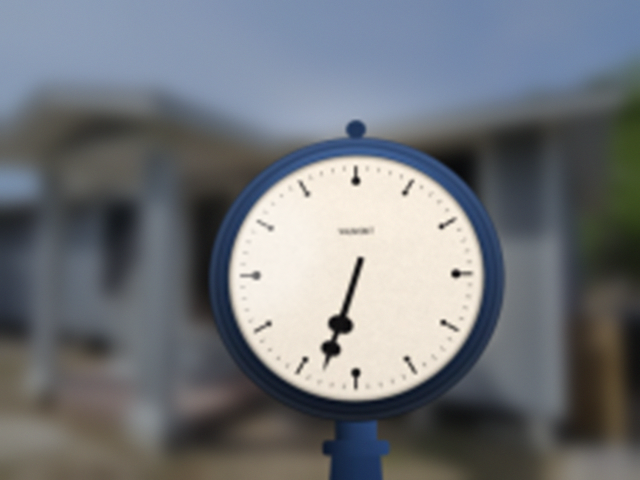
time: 6:33
